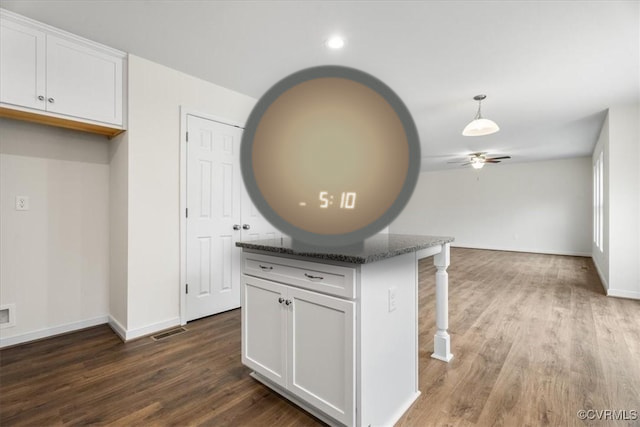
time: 5:10
